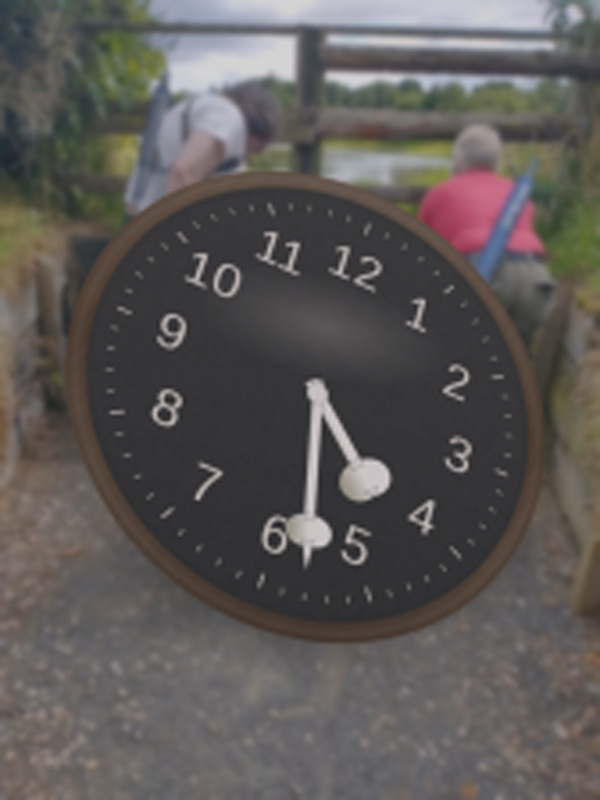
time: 4:28
